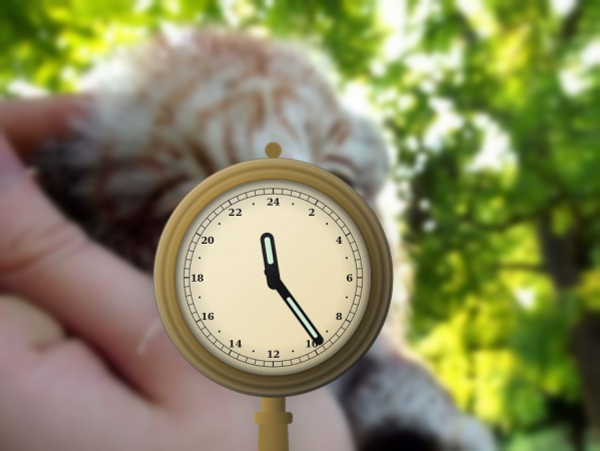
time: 23:24
